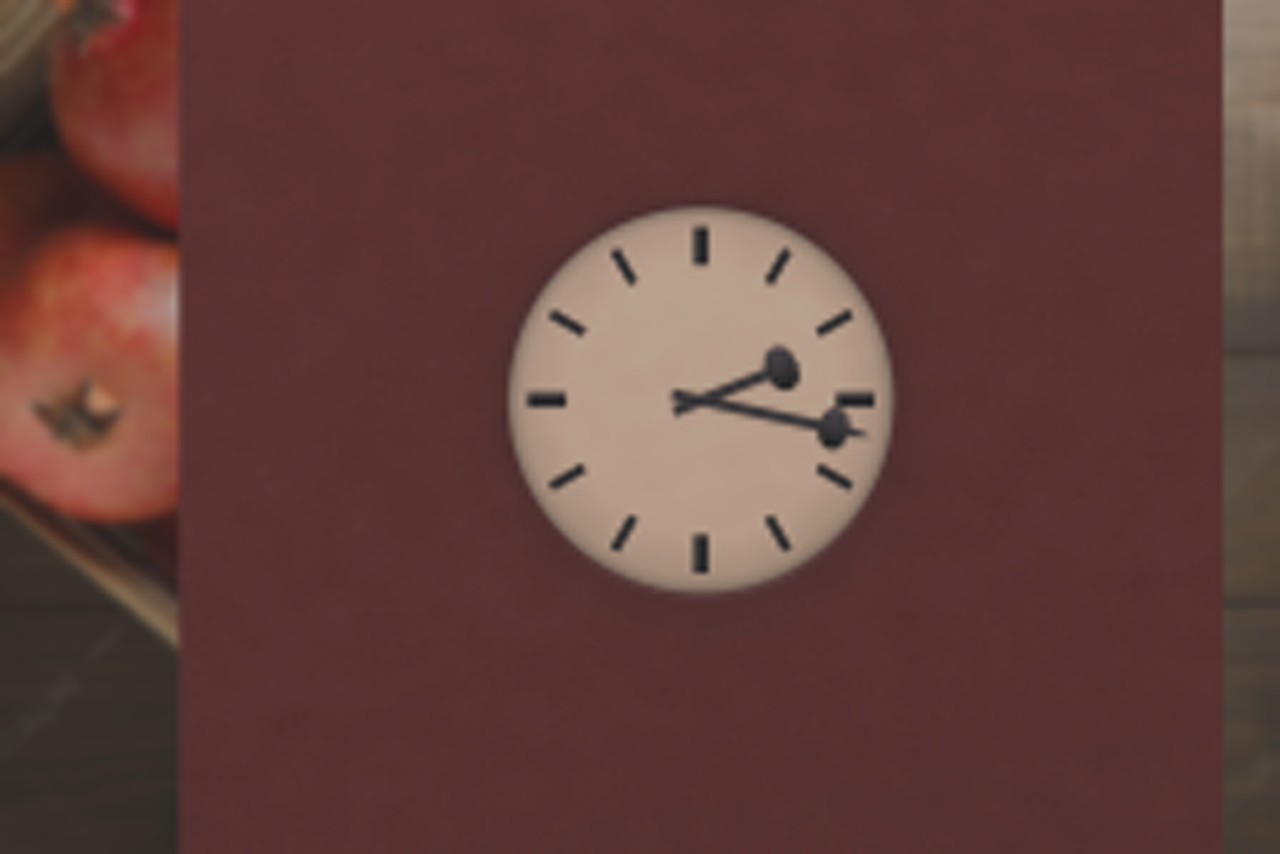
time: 2:17
